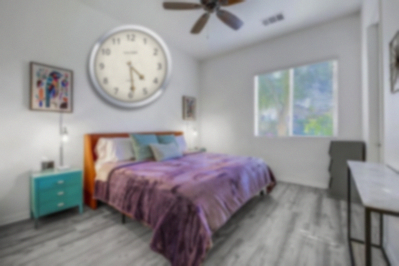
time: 4:29
